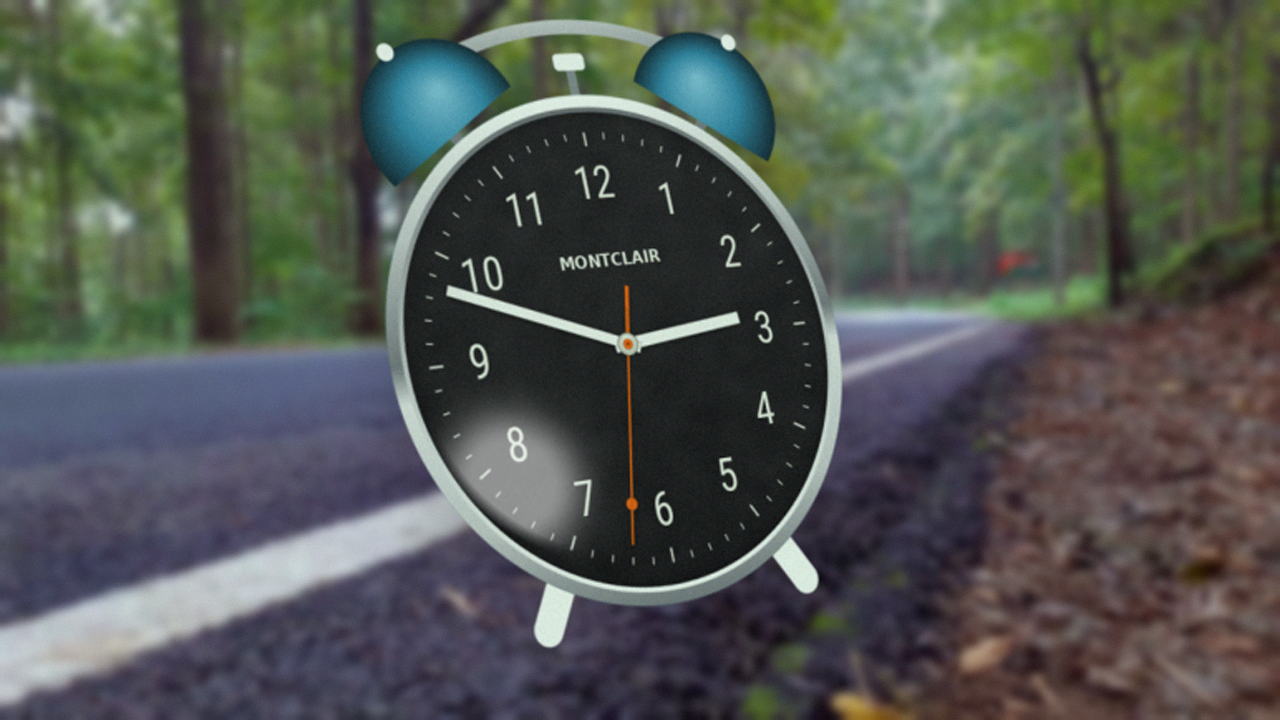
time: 2:48:32
